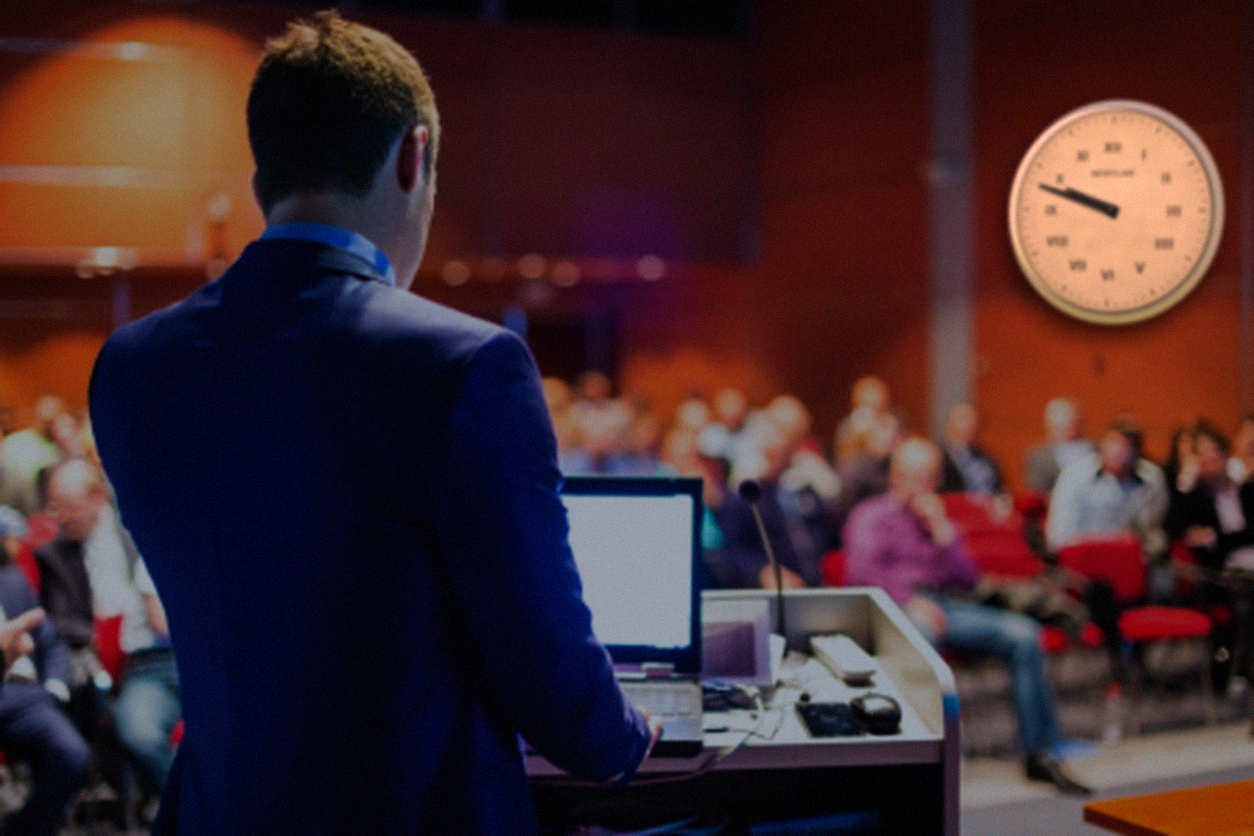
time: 9:48
